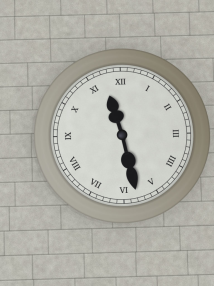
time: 11:28
